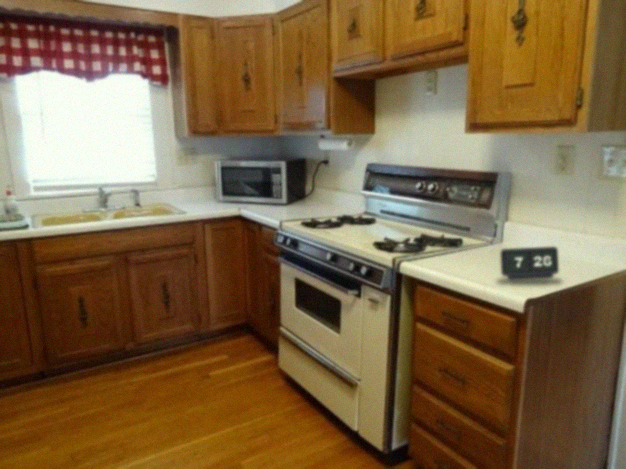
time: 7:26
